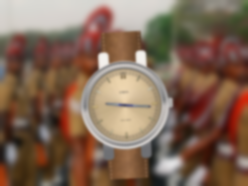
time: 9:16
